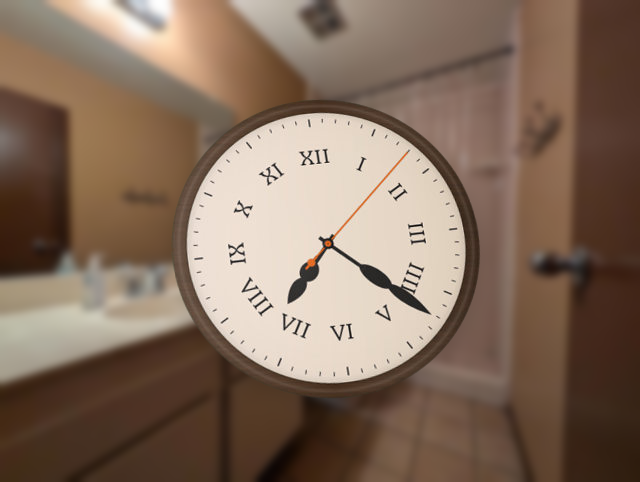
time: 7:22:08
